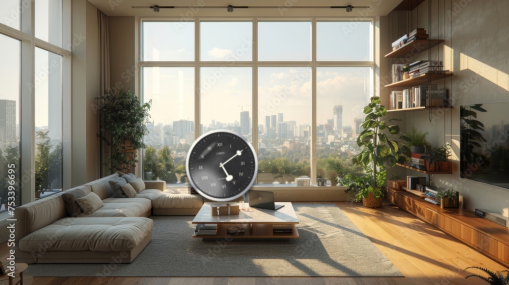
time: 5:10
